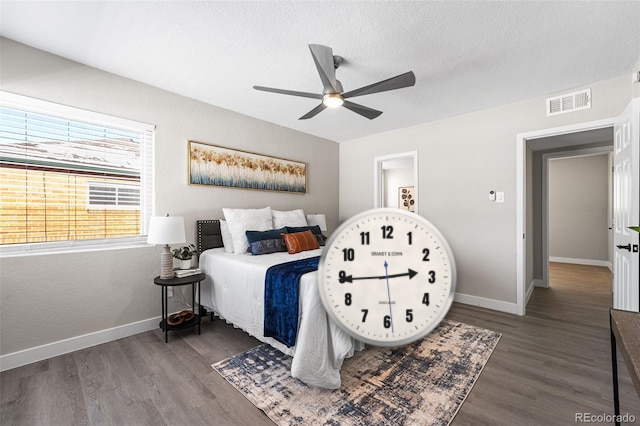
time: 2:44:29
